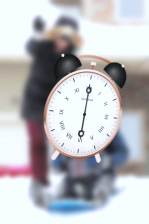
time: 6:00
